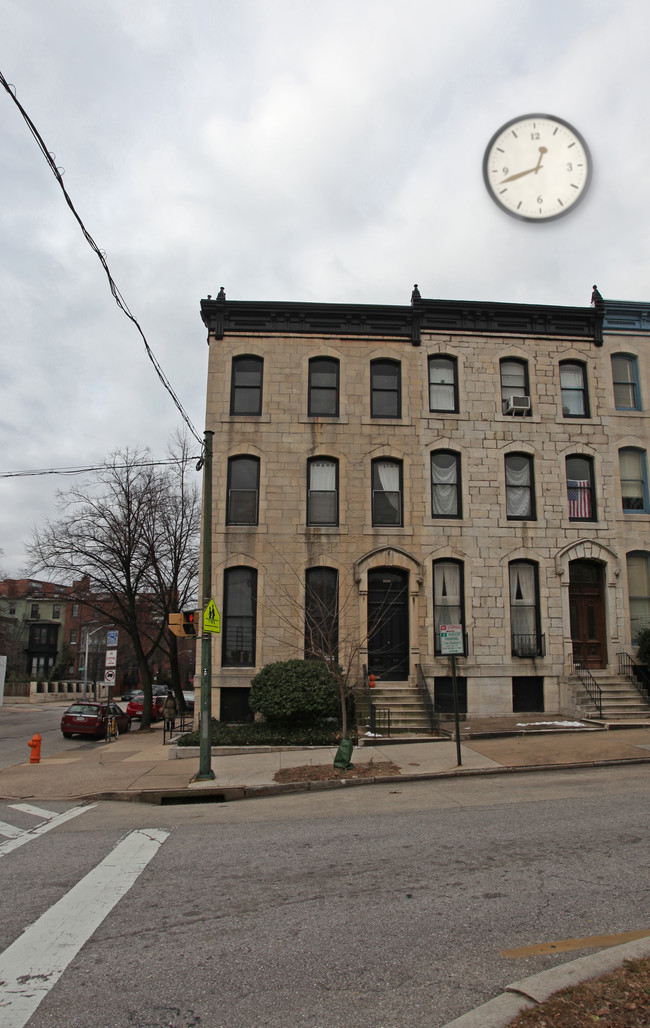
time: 12:42
